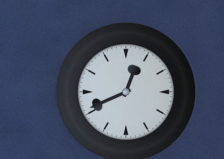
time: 12:41
